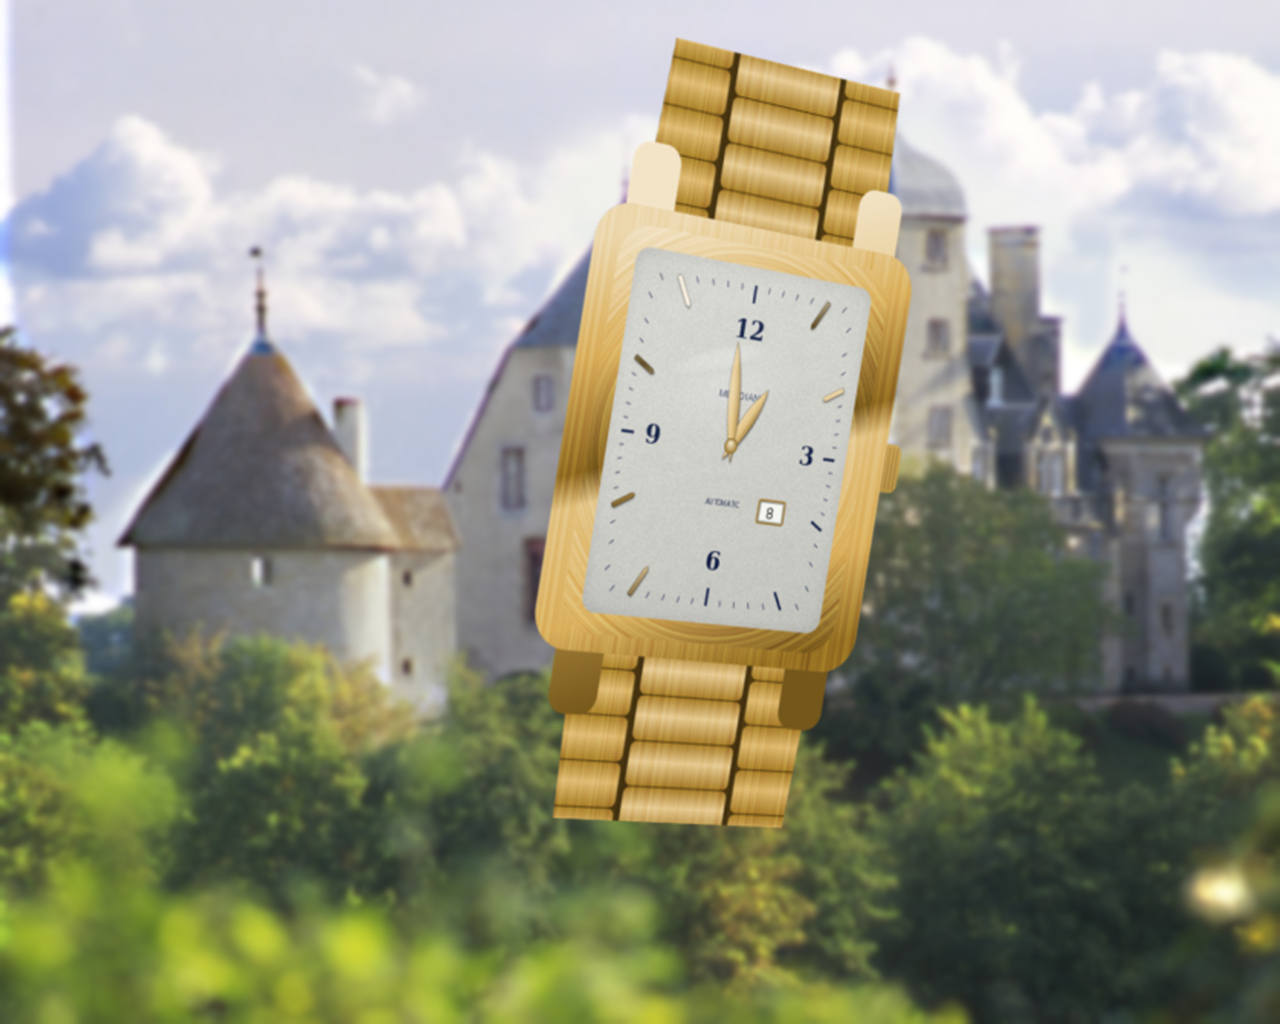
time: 12:59
